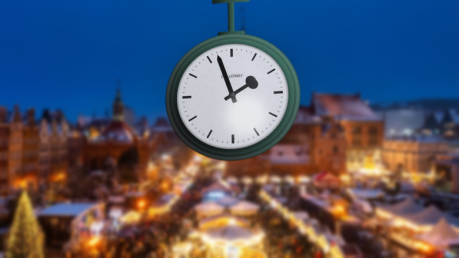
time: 1:57
